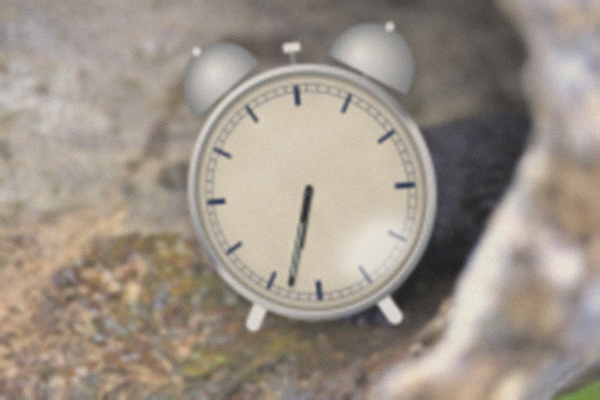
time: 6:33
